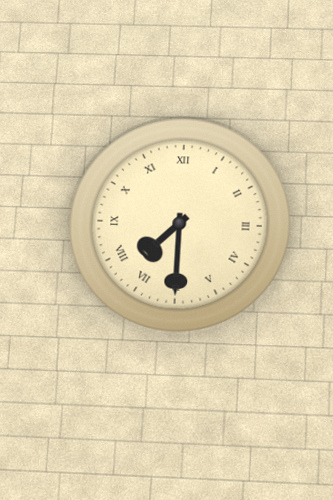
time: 7:30
